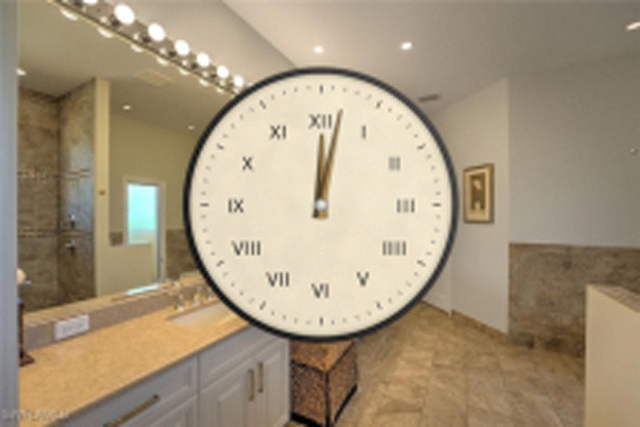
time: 12:02
